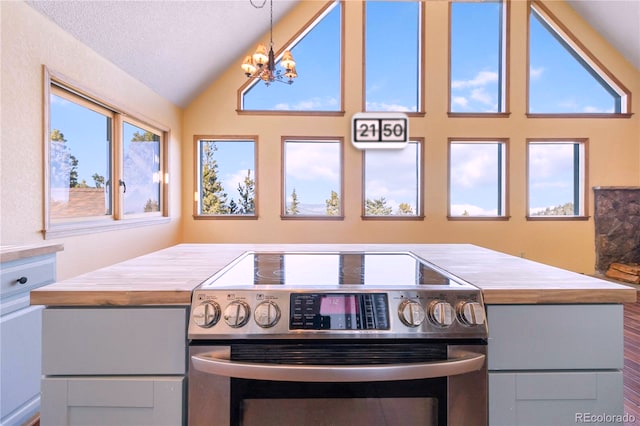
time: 21:50
